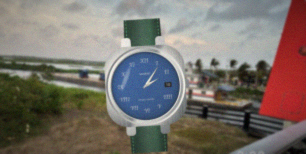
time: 2:06
